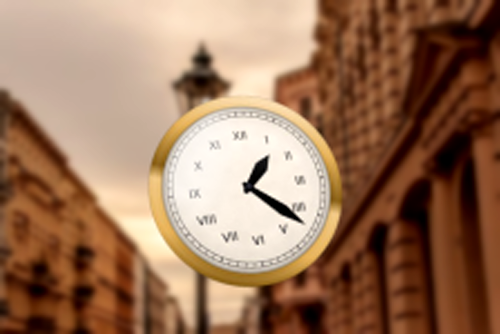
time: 1:22
